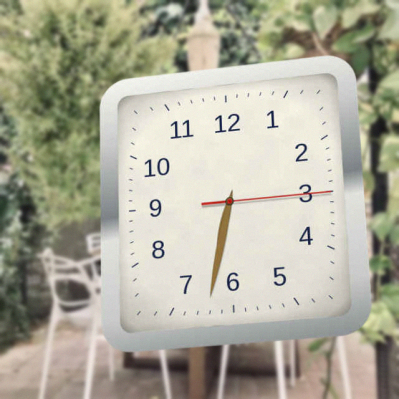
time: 6:32:15
